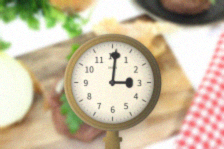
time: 3:01
